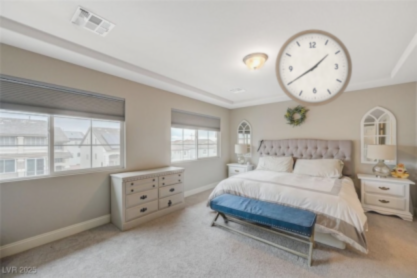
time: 1:40
